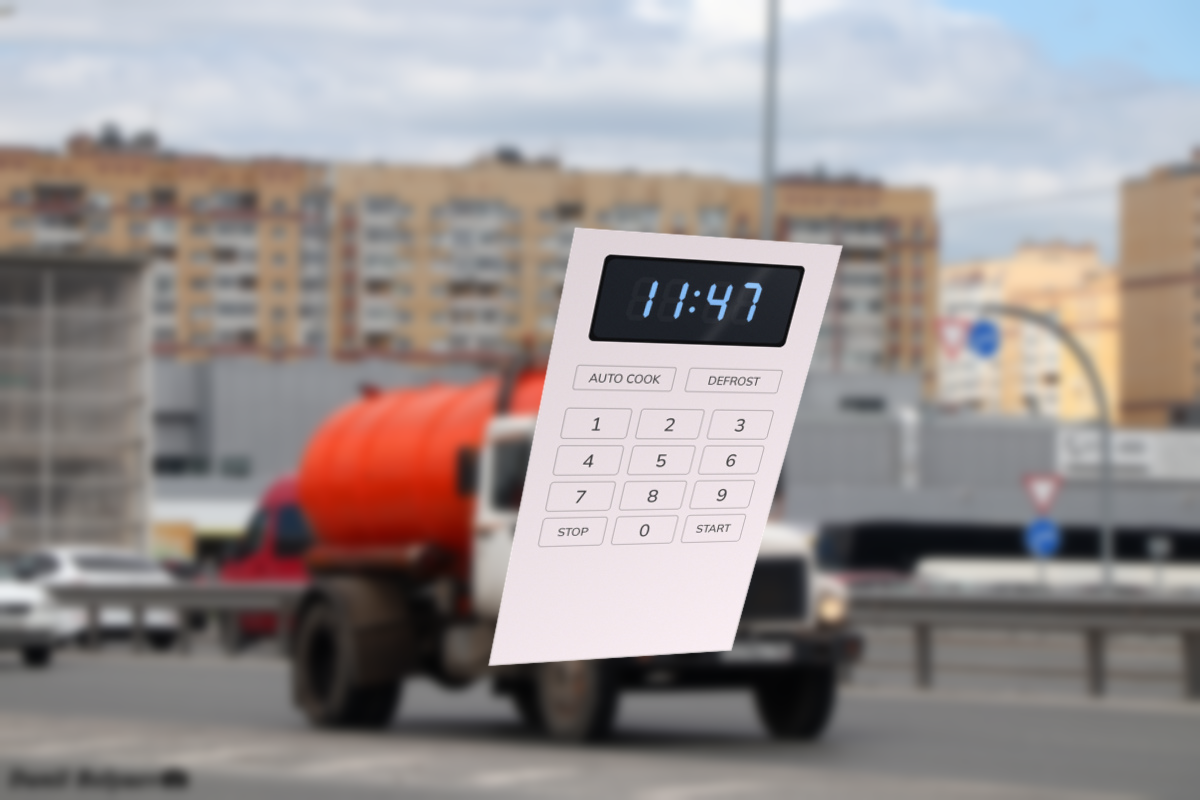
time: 11:47
